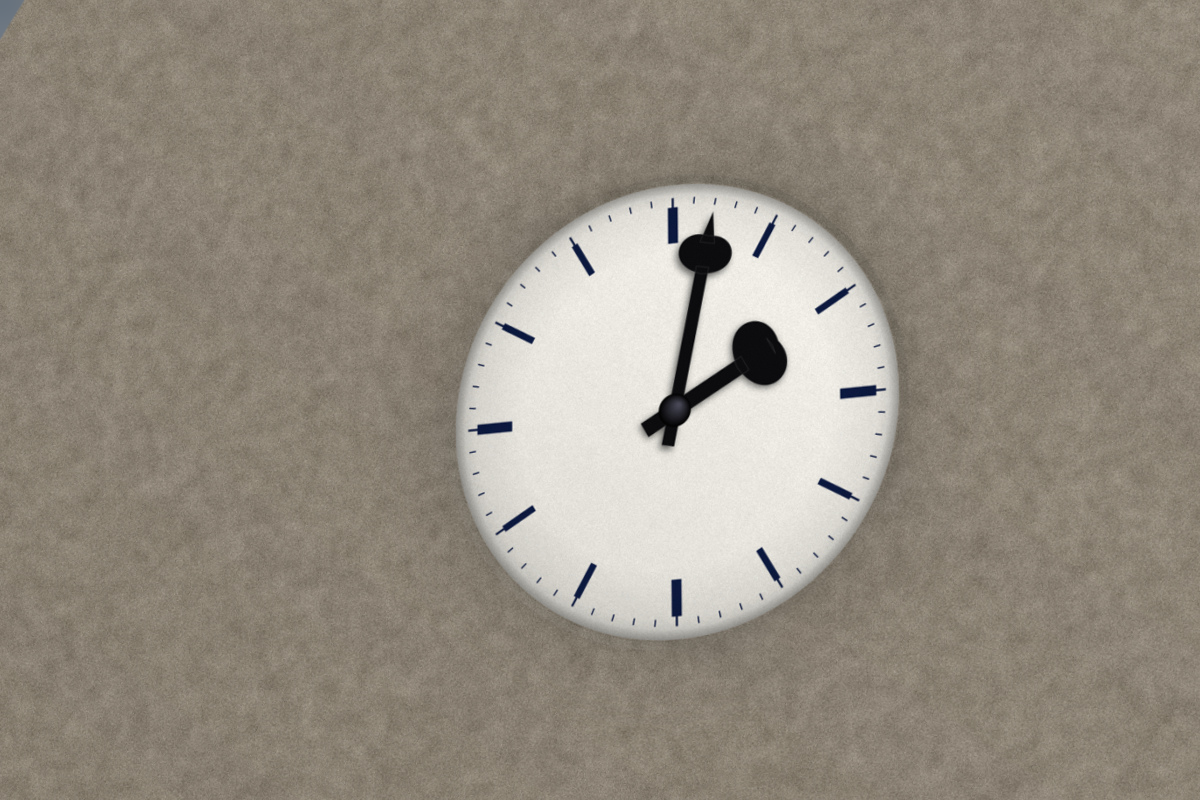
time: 2:02
